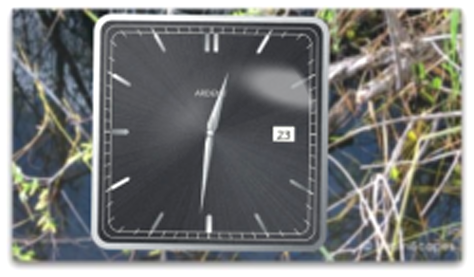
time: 12:31
